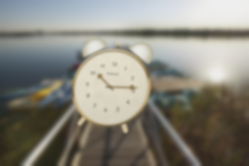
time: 10:14
